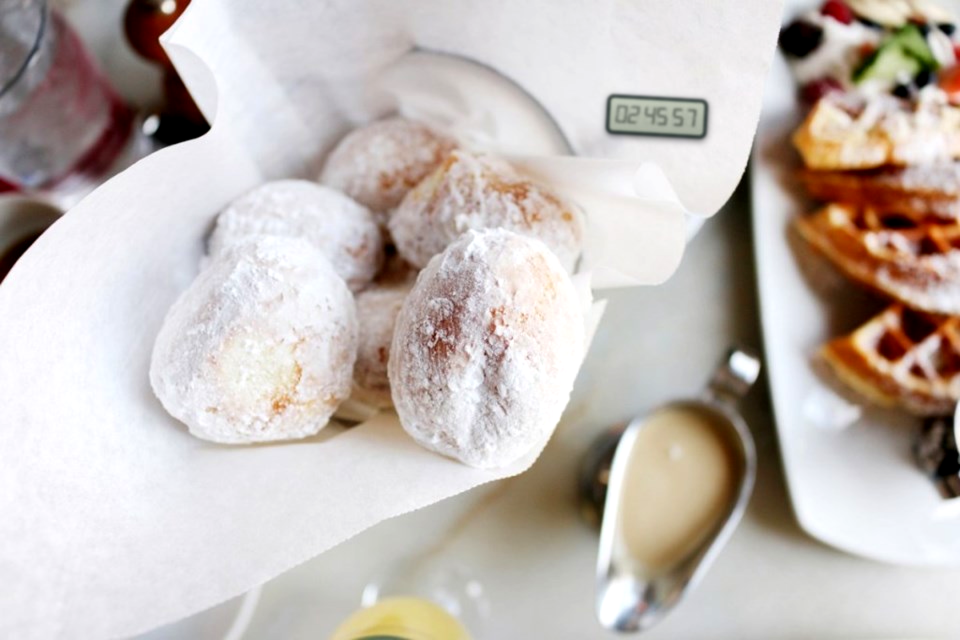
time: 2:45:57
